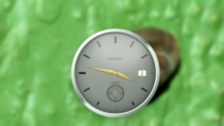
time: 3:47
